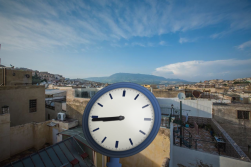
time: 8:44
